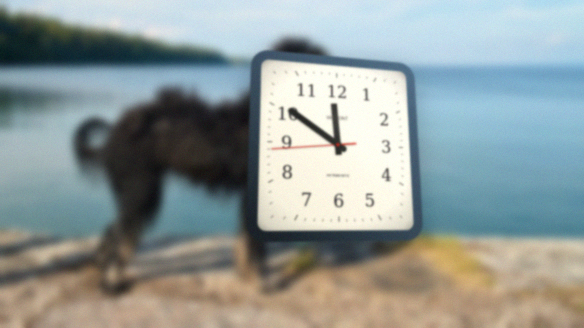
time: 11:50:44
